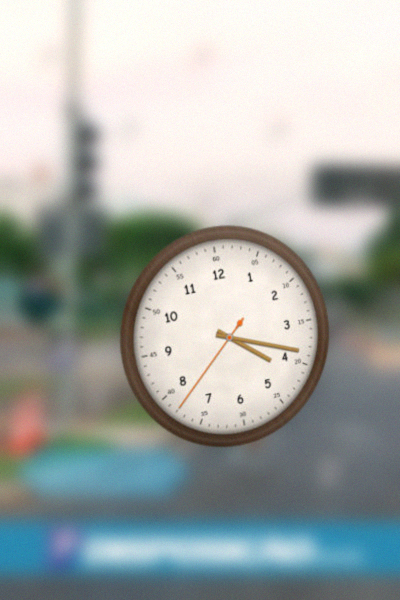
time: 4:18:38
